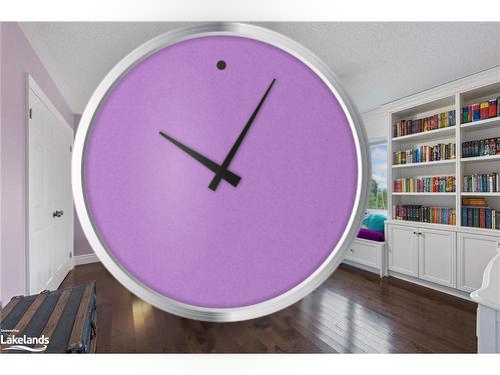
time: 10:05
